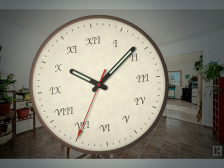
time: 10:08:35
